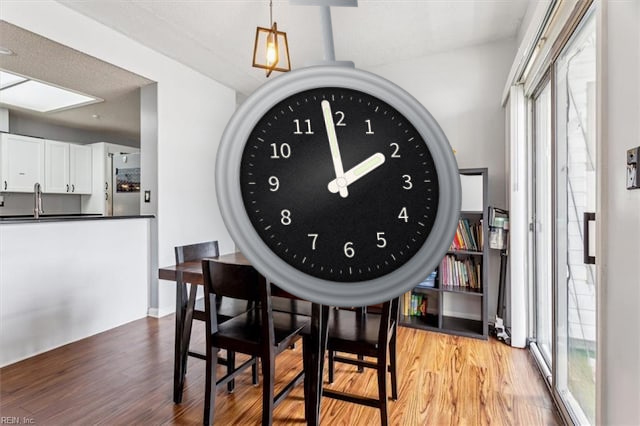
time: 1:59
